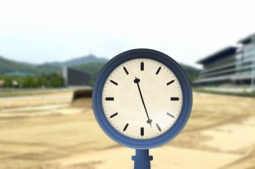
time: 11:27
